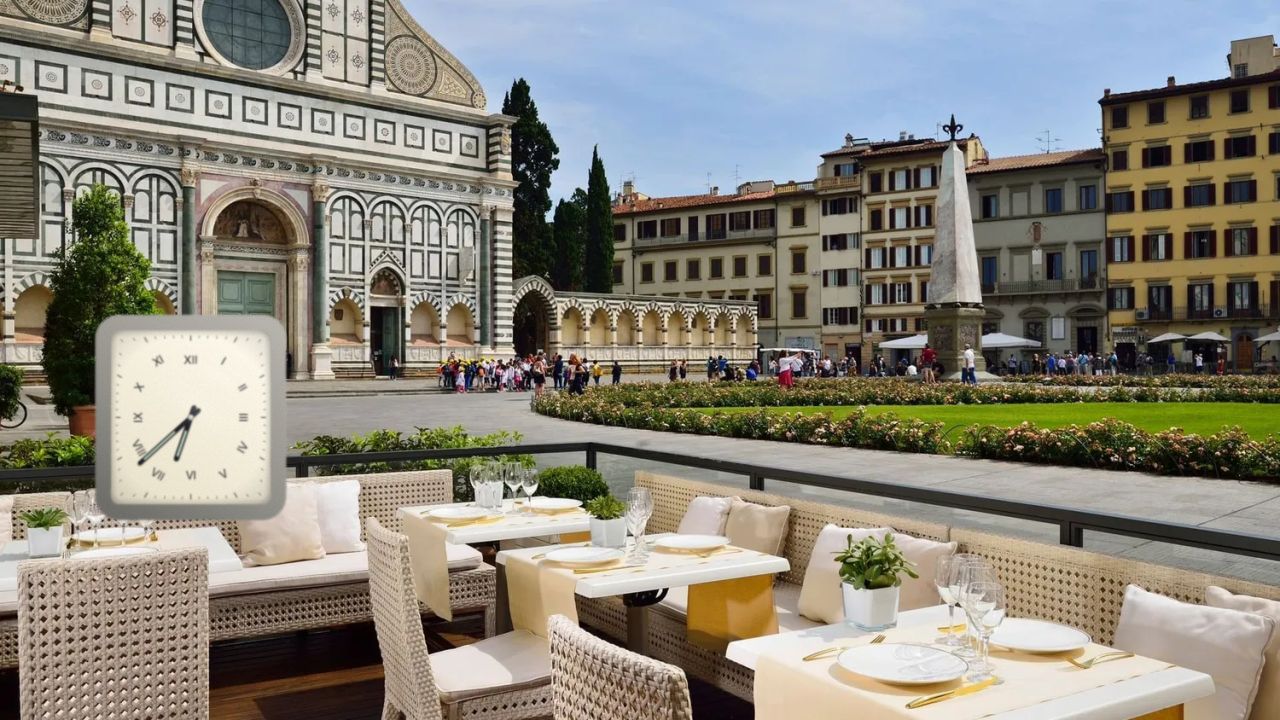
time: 6:38
